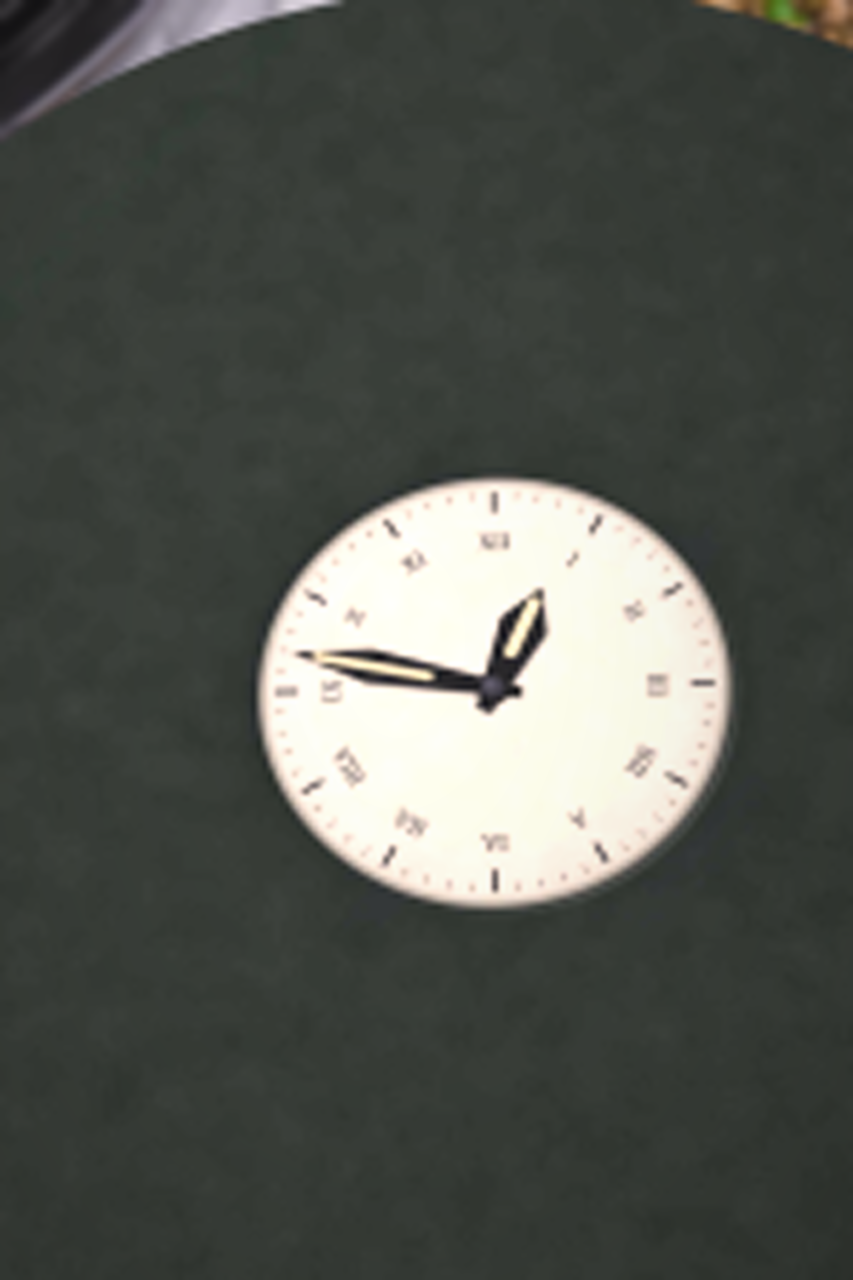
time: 12:47
